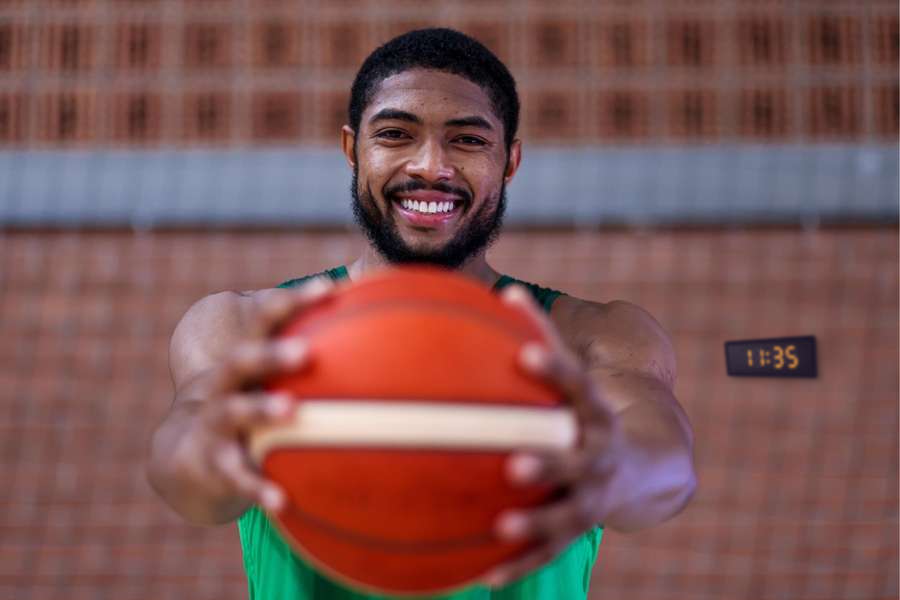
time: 11:35
